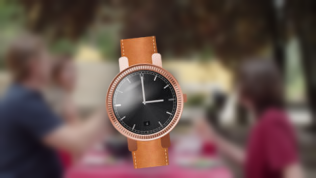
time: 3:00
